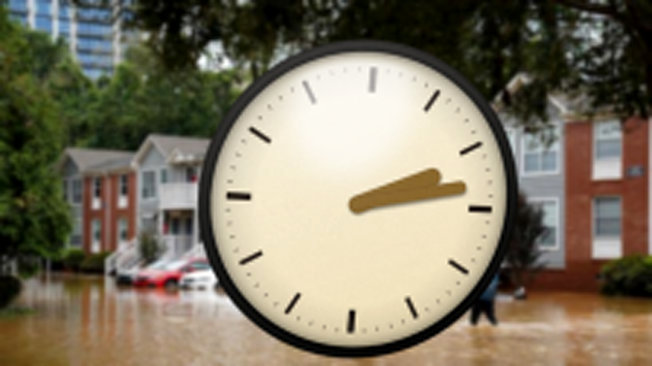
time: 2:13
